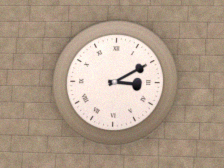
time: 3:10
